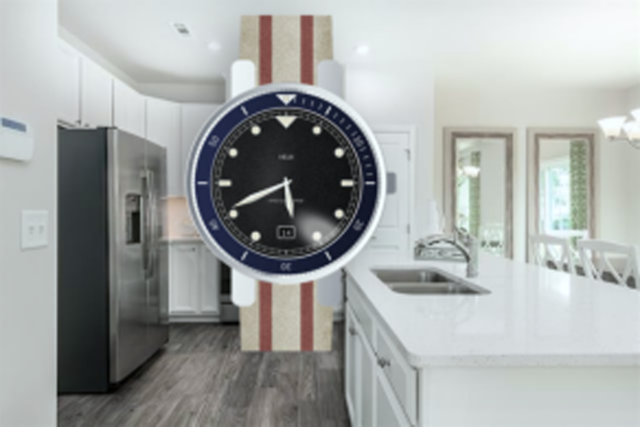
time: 5:41
